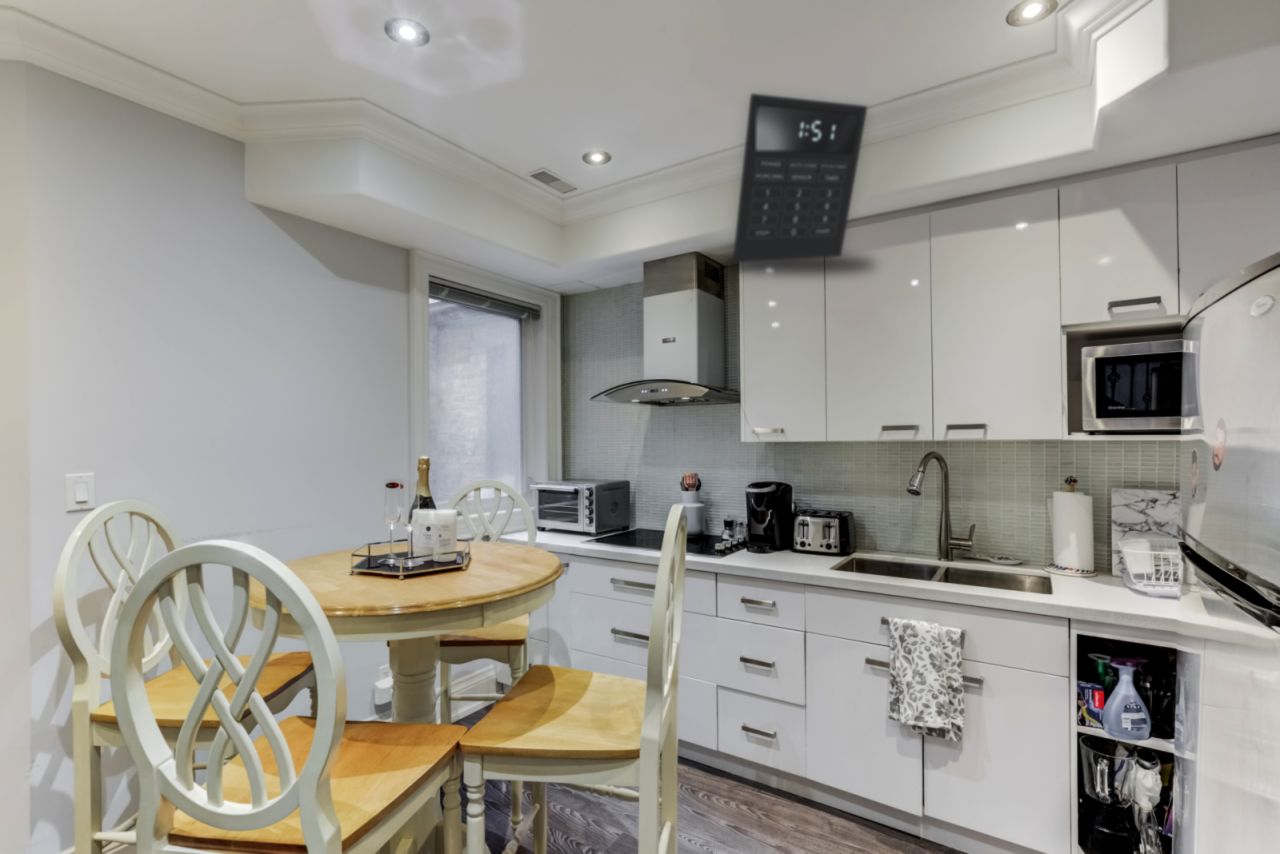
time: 1:51
